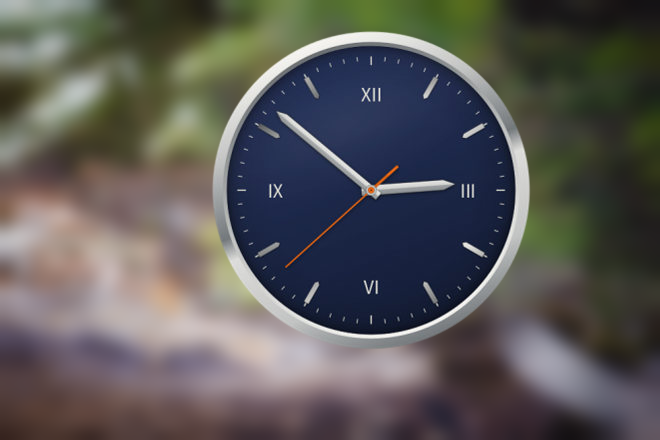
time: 2:51:38
